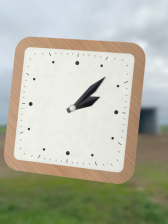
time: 2:07
